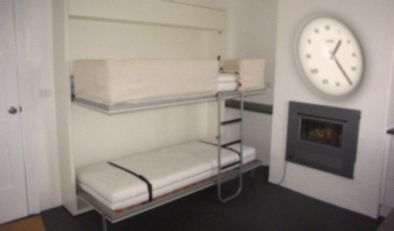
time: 1:25
